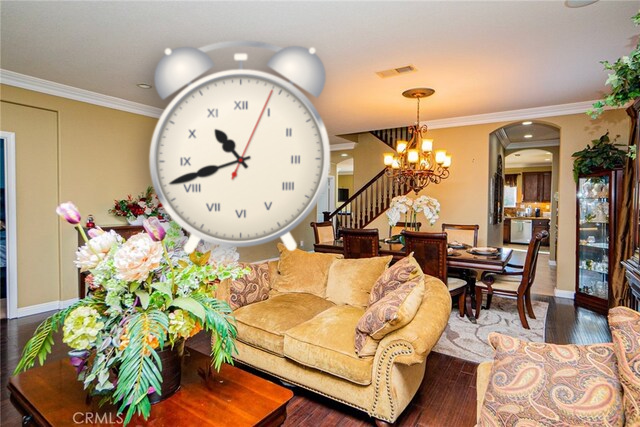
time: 10:42:04
